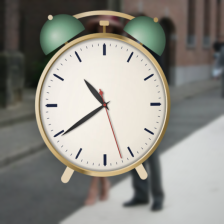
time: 10:39:27
